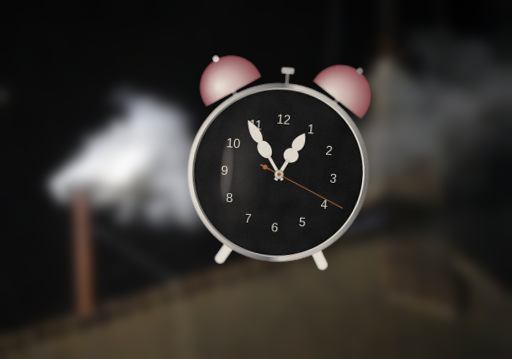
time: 12:54:19
